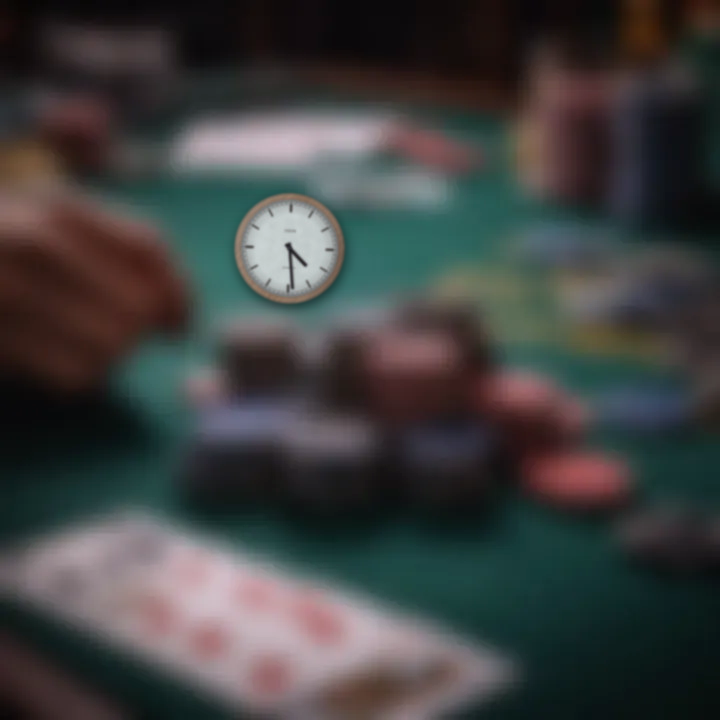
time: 4:29
